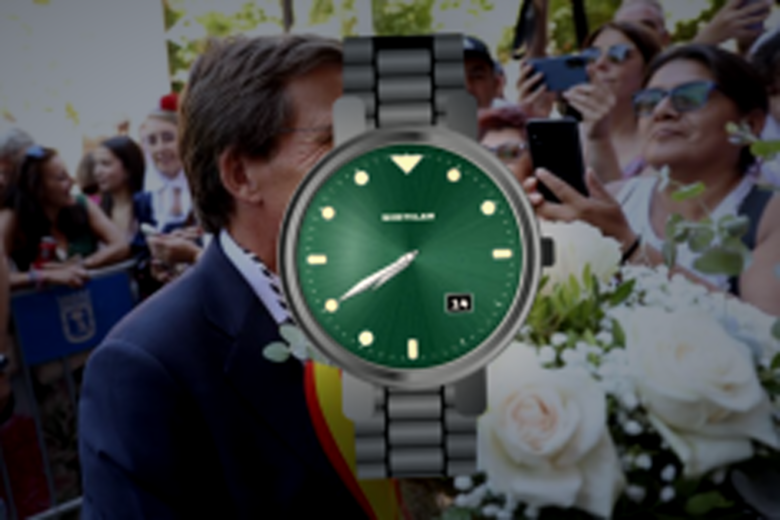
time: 7:40
